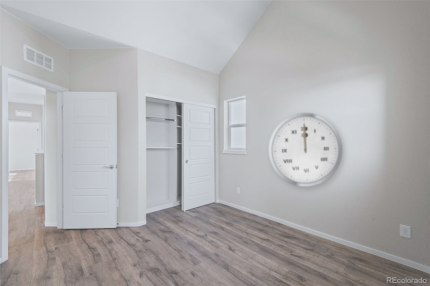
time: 12:00
